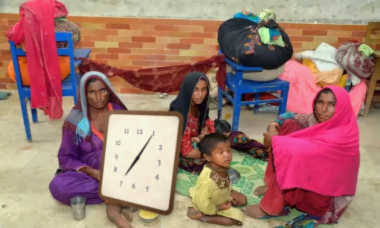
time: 7:05
